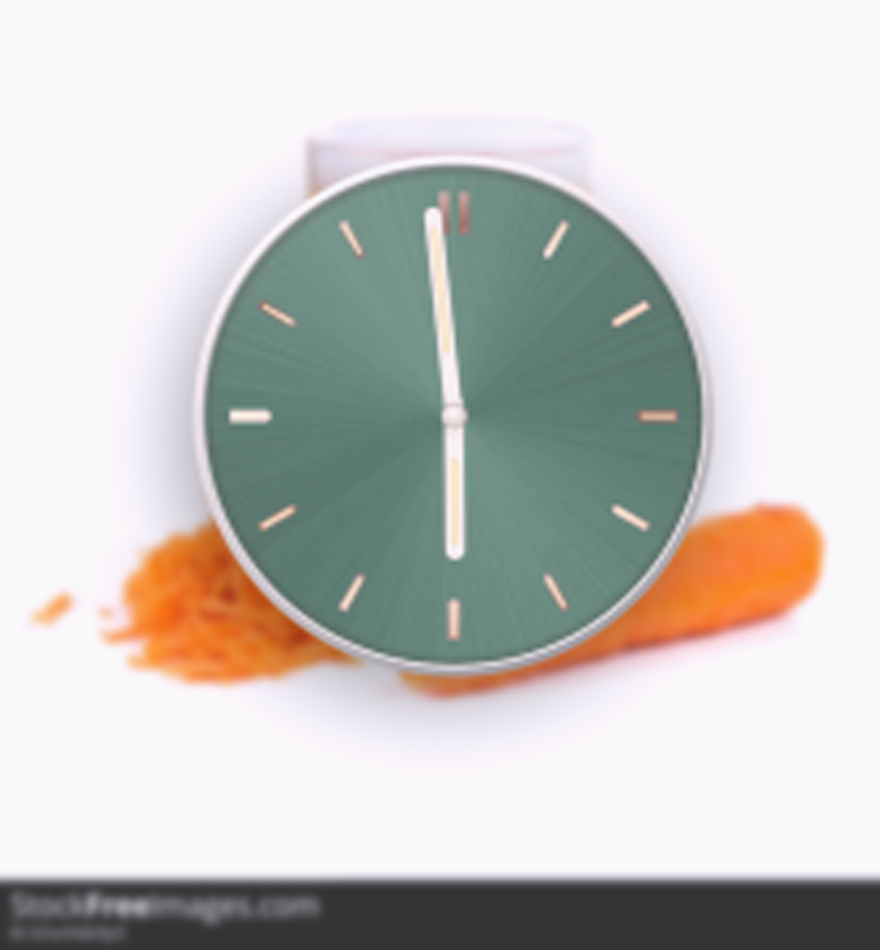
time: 5:59
